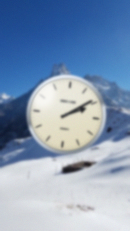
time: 2:09
